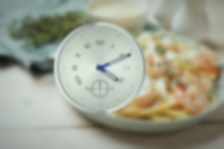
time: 4:11
